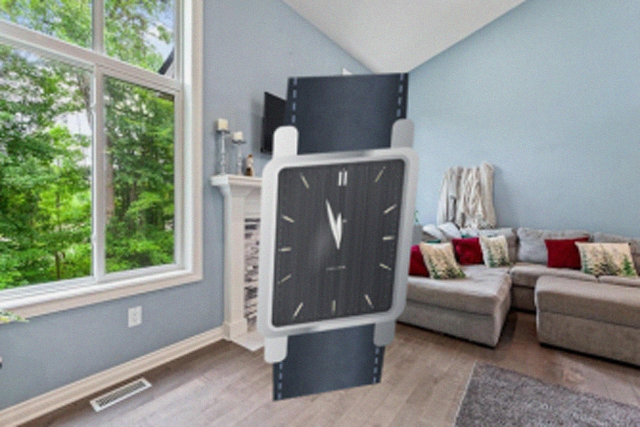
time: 11:57
